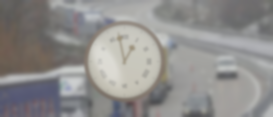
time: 12:58
